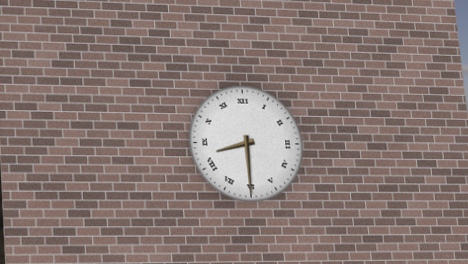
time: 8:30
